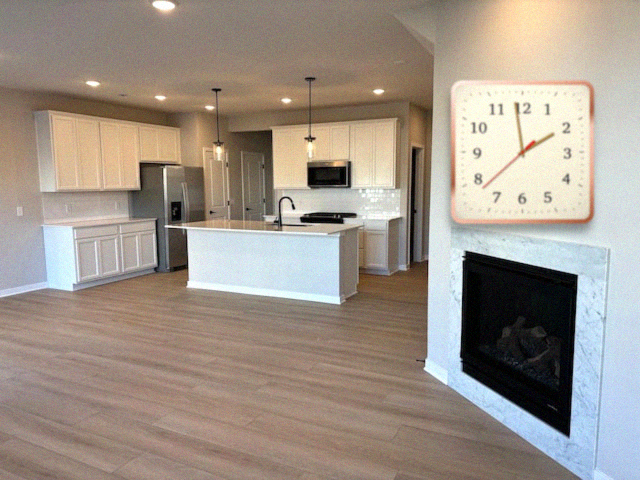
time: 1:58:38
